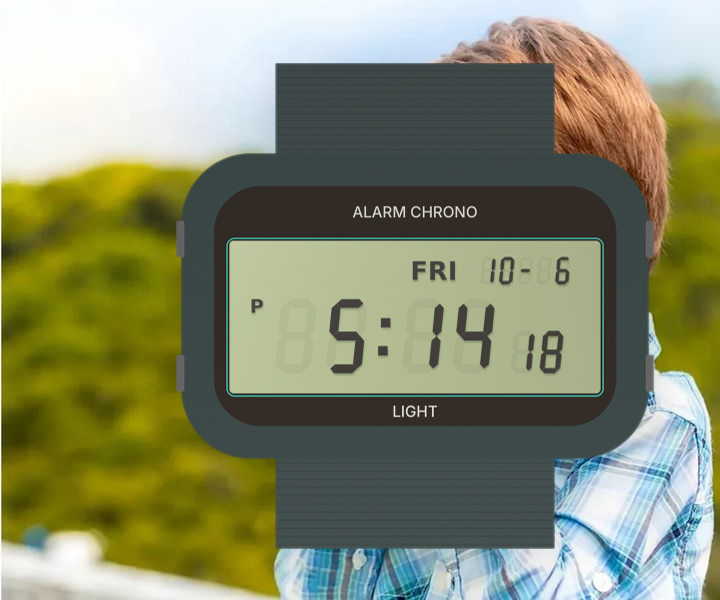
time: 5:14:18
